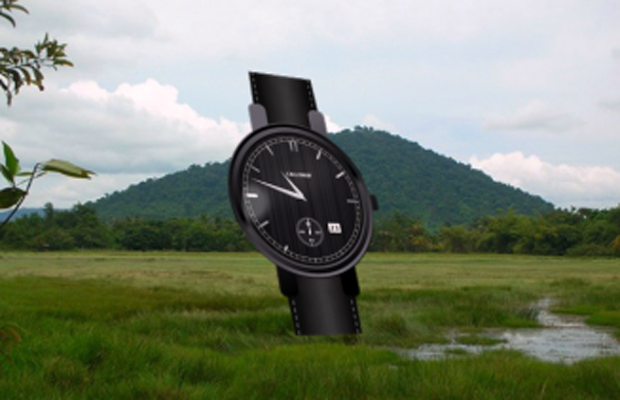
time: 10:48
